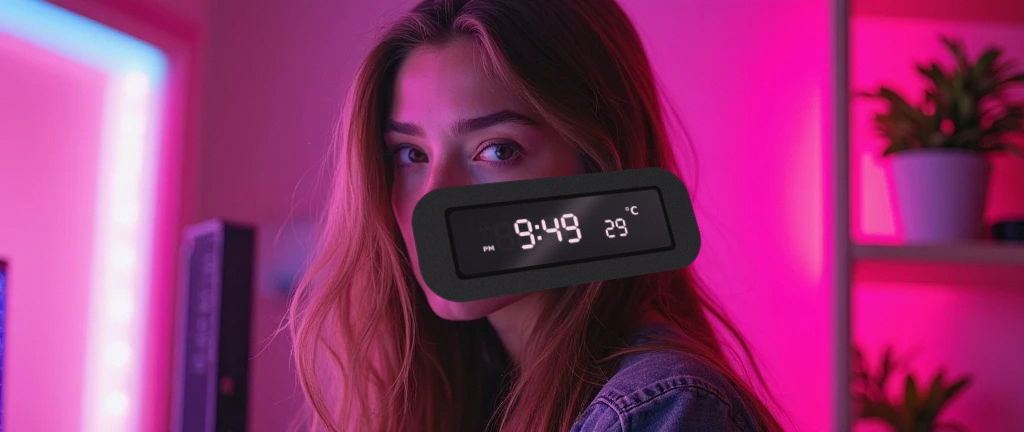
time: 9:49
